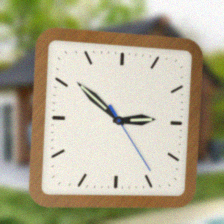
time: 2:51:24
